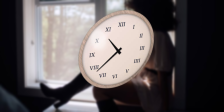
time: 10:38
